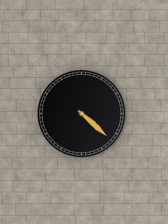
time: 4:22
